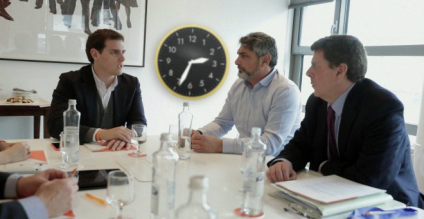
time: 2:34
